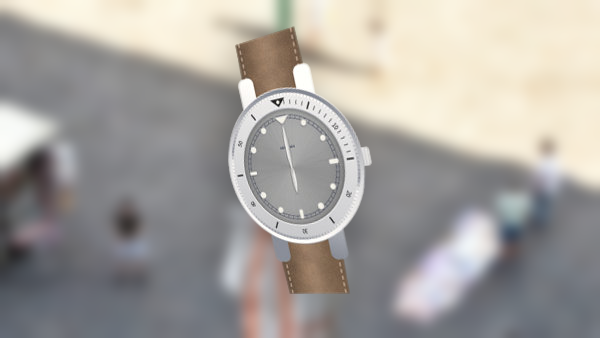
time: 6:00
